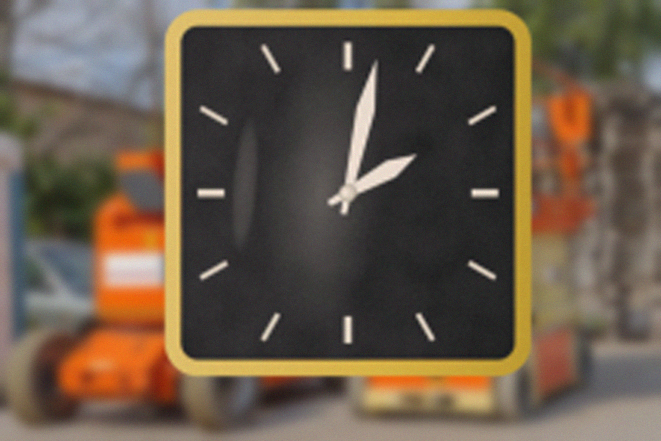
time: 2:02
